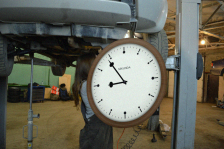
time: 8:54
